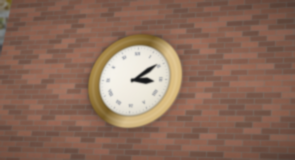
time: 3:09
